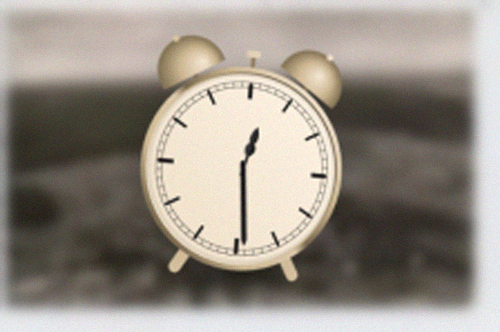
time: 12:29
